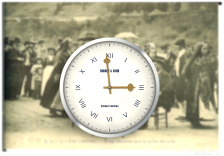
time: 2:59
